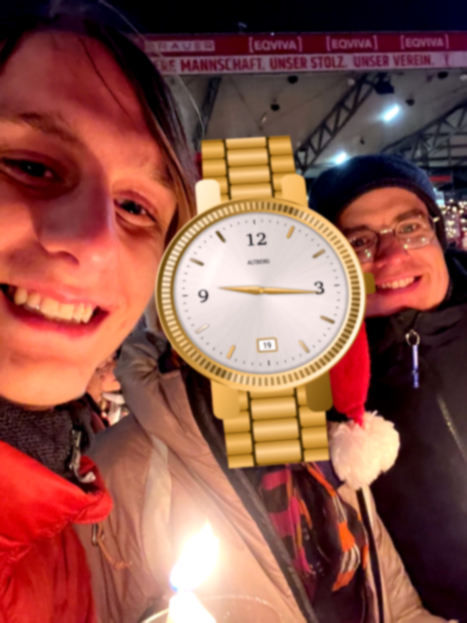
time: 9:16
